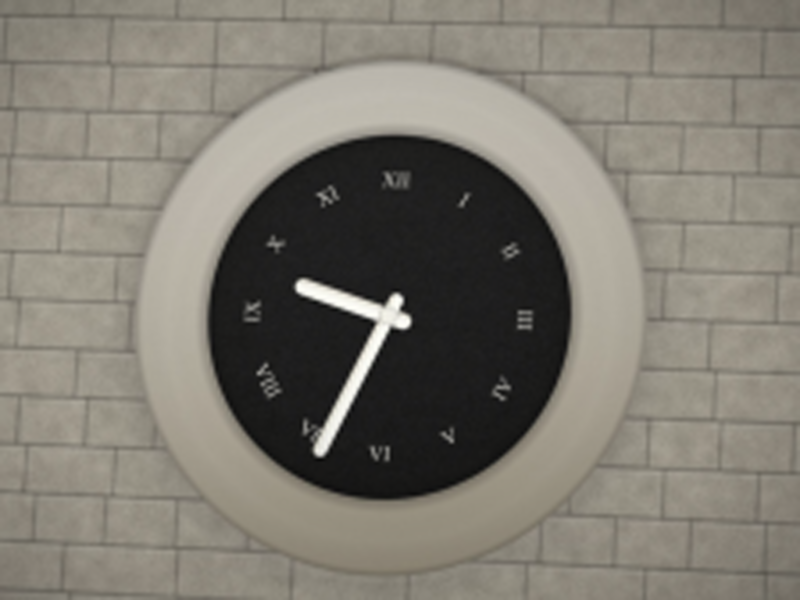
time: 9:34
